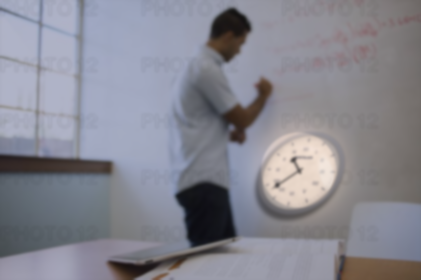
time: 10:38
